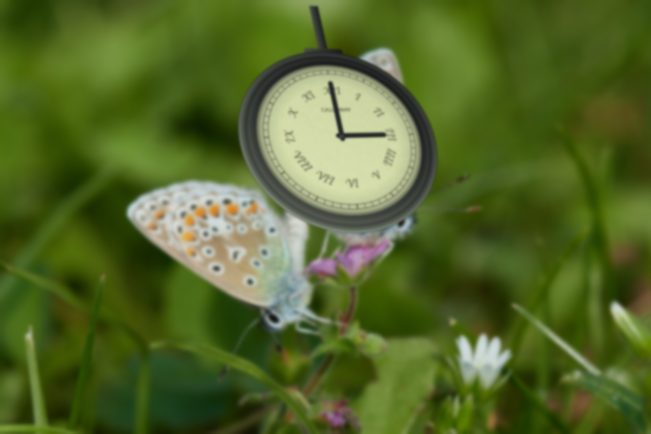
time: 3:00
